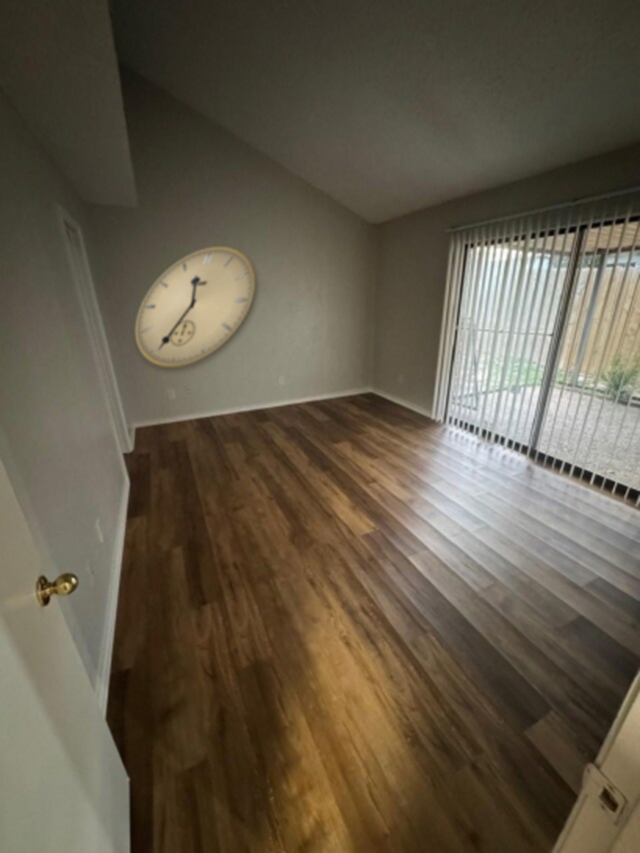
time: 11:34
